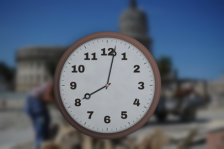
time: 8:02
